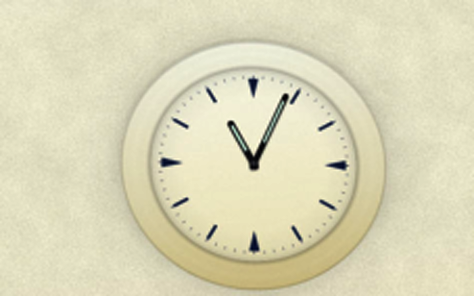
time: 11:04
